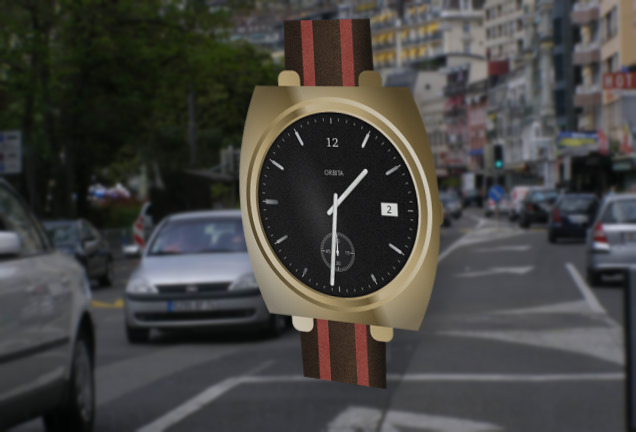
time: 1:31
